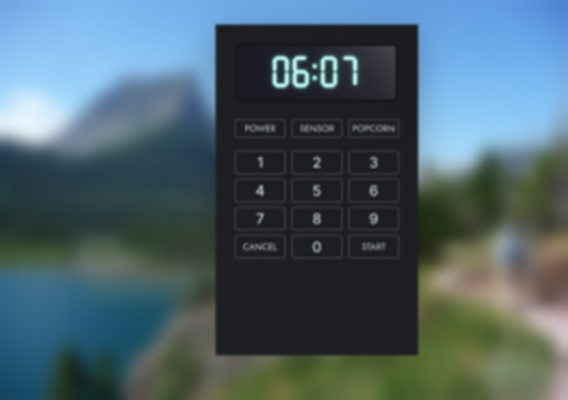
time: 6:07
